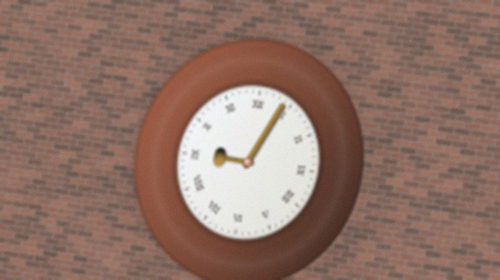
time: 9:04
